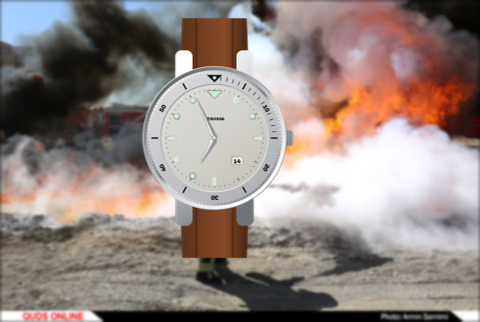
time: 6:56
